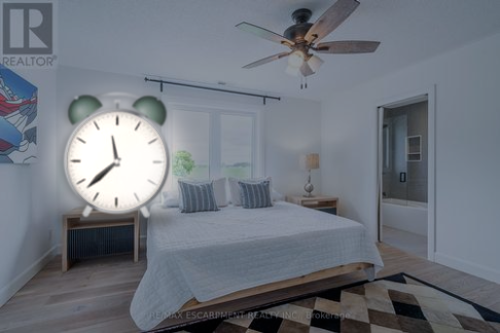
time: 11:38
